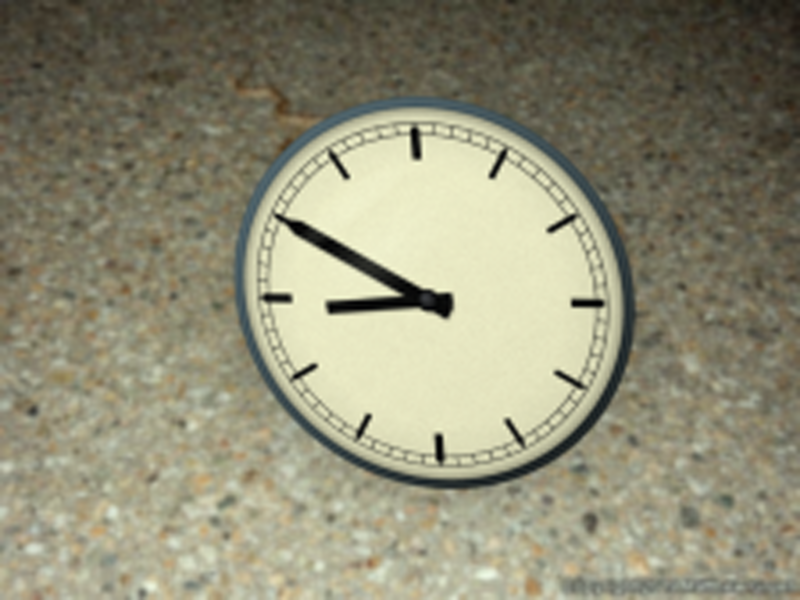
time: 8:50
